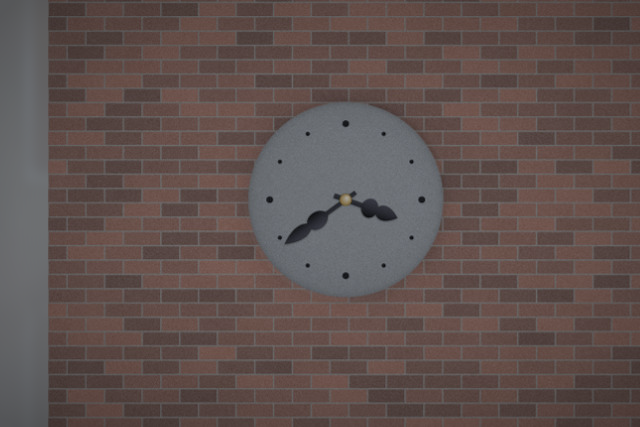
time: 3:39
